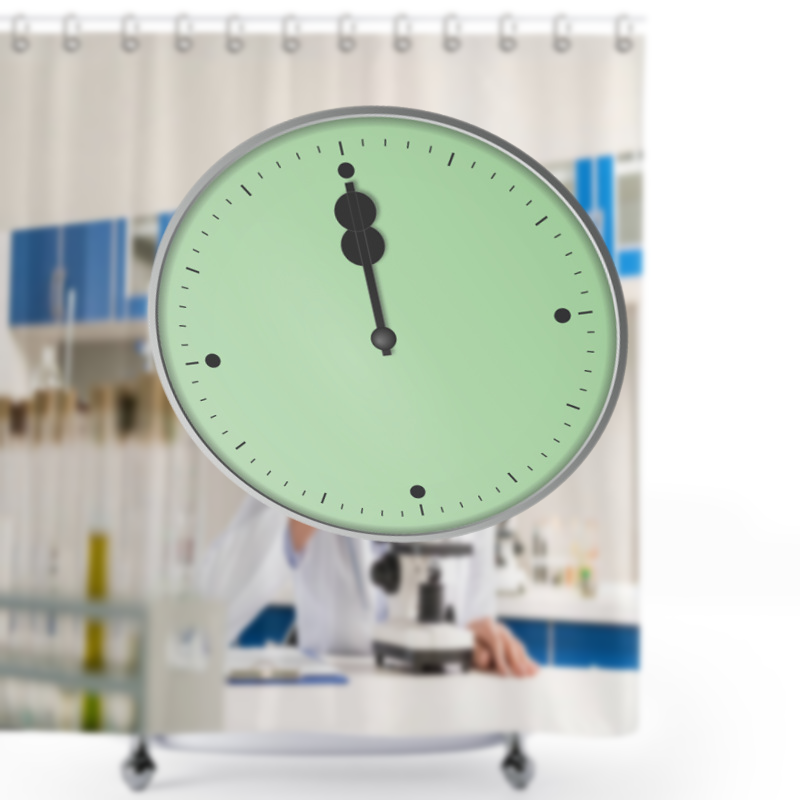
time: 12:00
